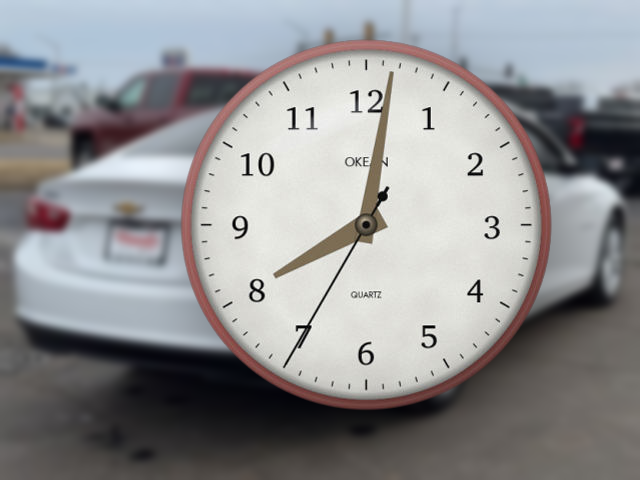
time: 8:01:35
